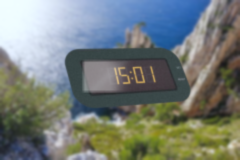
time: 15:01
